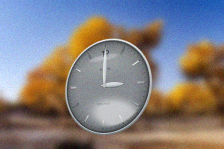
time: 3:00
